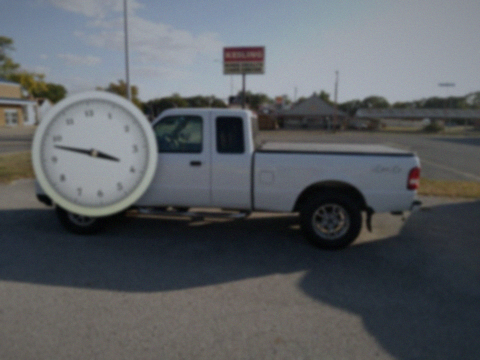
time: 3:48
